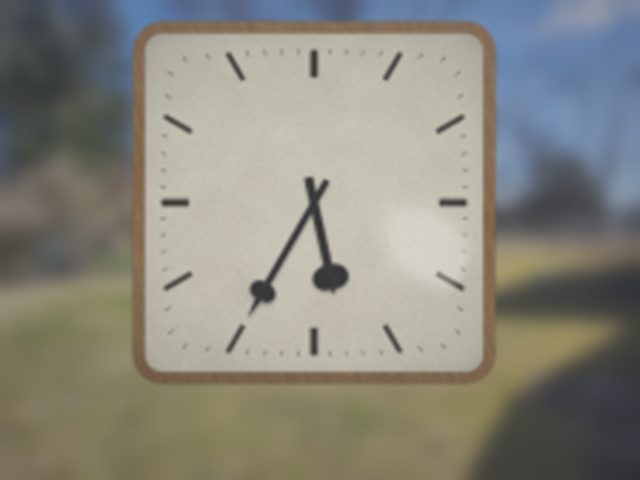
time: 5:35
